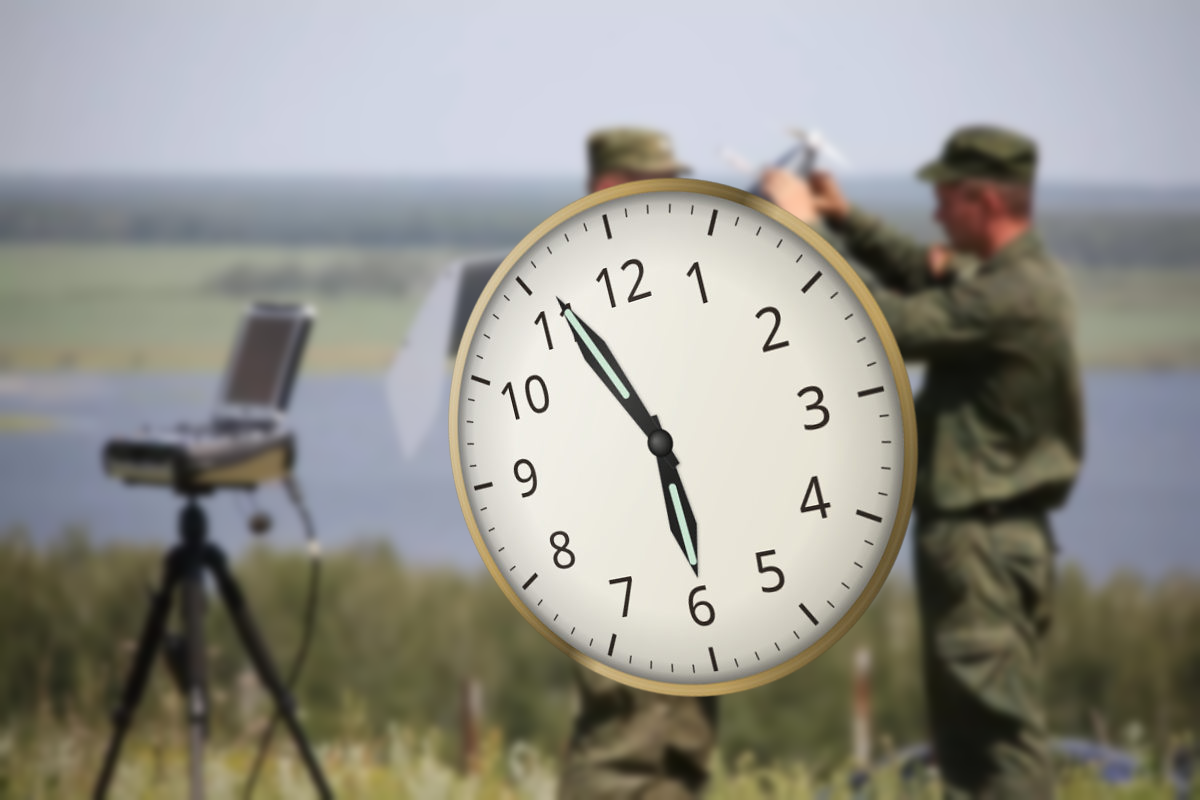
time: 5:56
